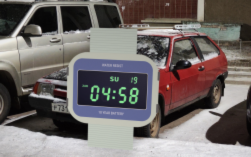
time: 4:58
